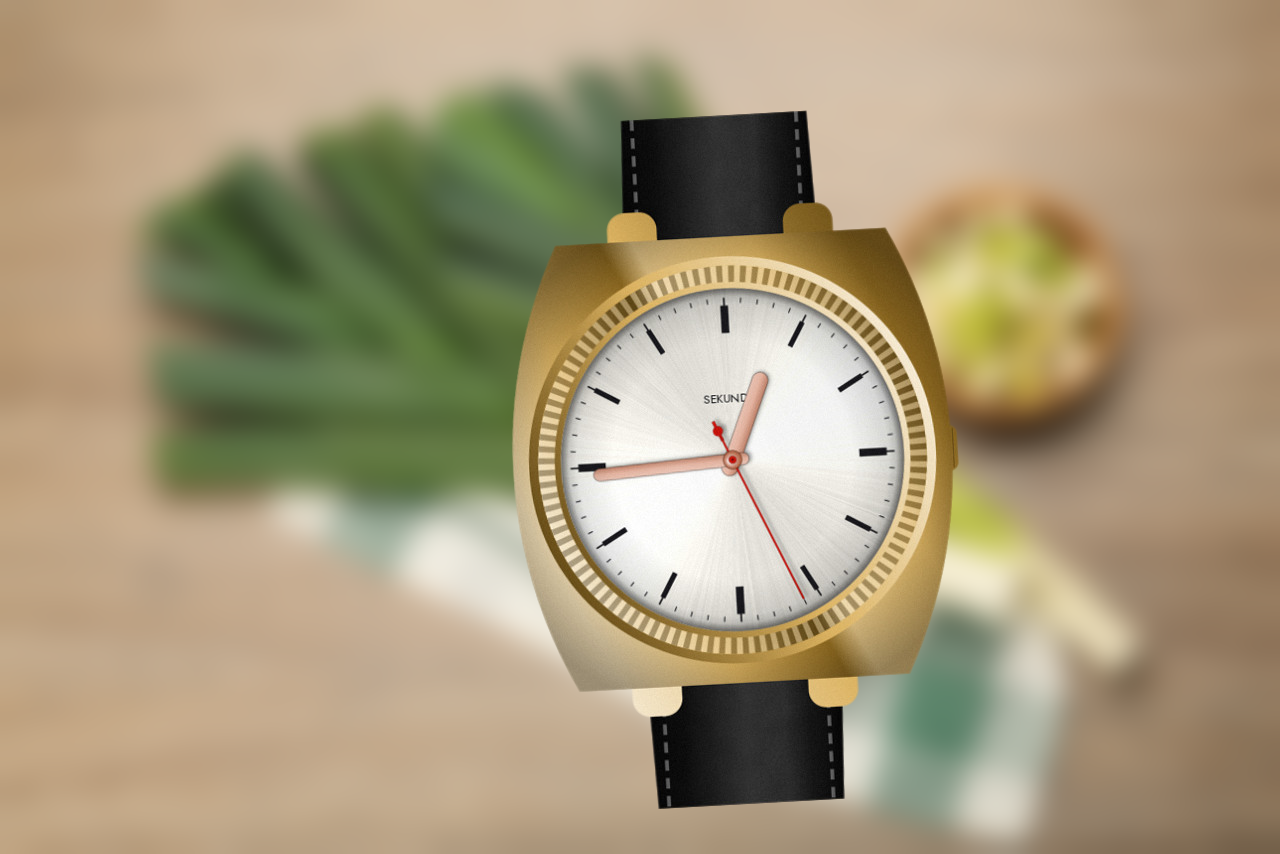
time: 12:44:26
